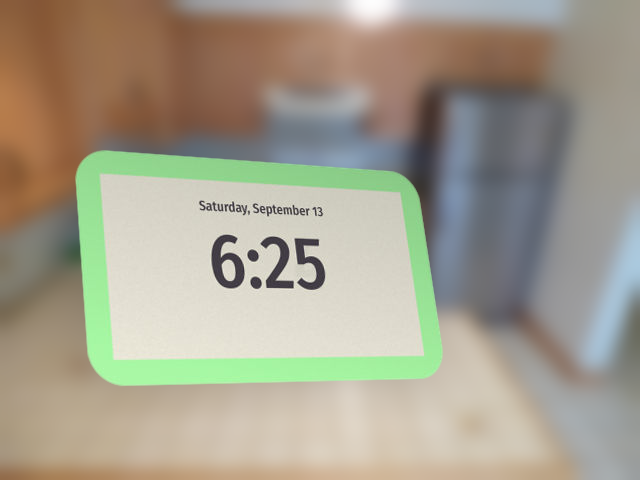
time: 6:25
